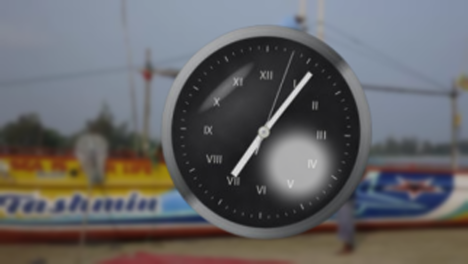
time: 7:06:03
